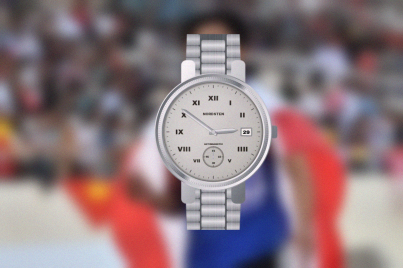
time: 2:51
